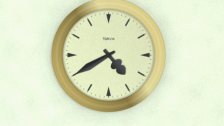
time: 4:40
